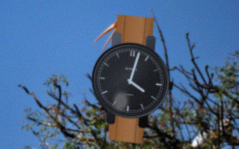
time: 4:02
